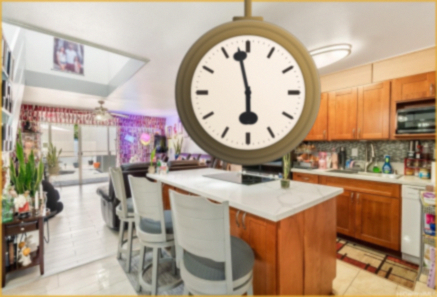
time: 5:58
